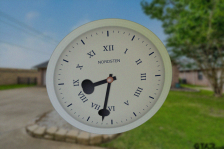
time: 8:32
